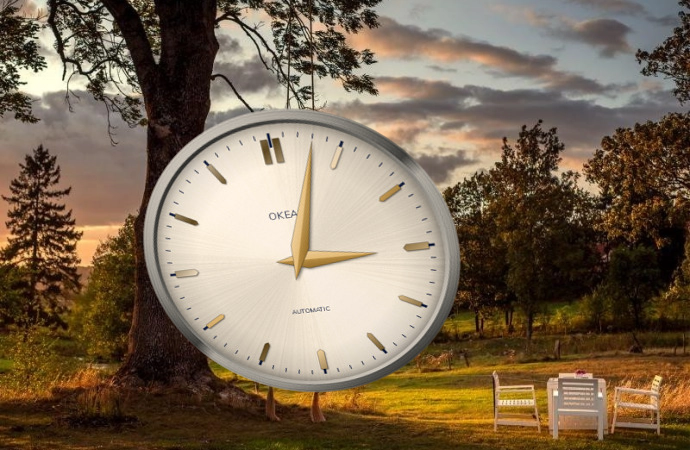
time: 3:03
